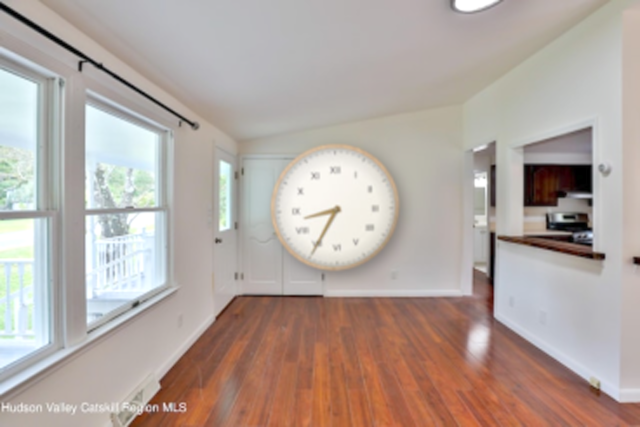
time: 8:35
